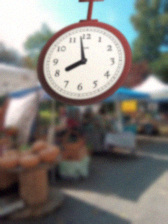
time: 7:58
